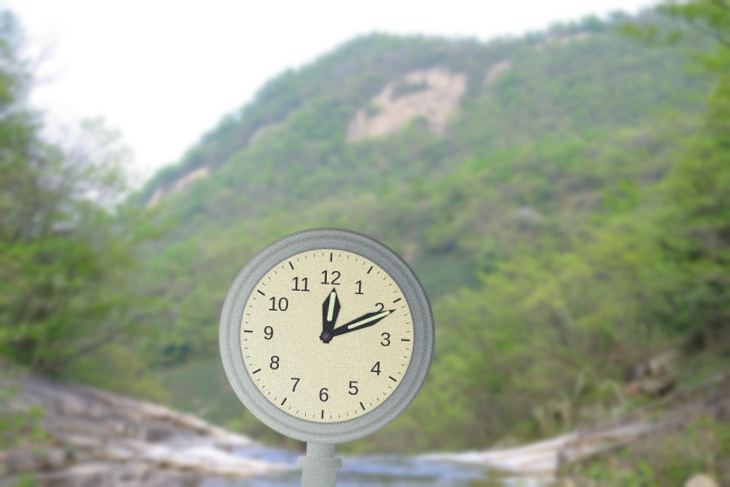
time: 12:11
